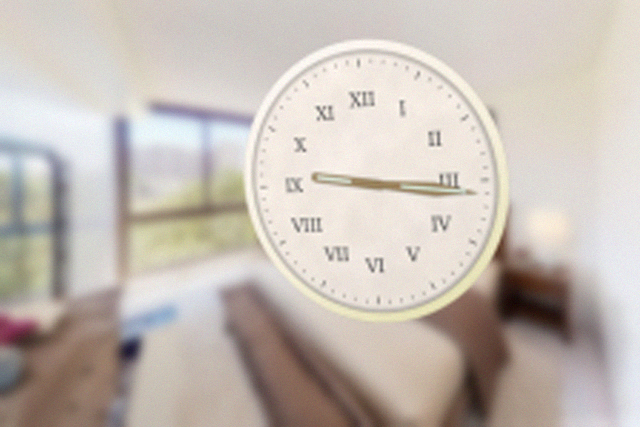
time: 9:16
